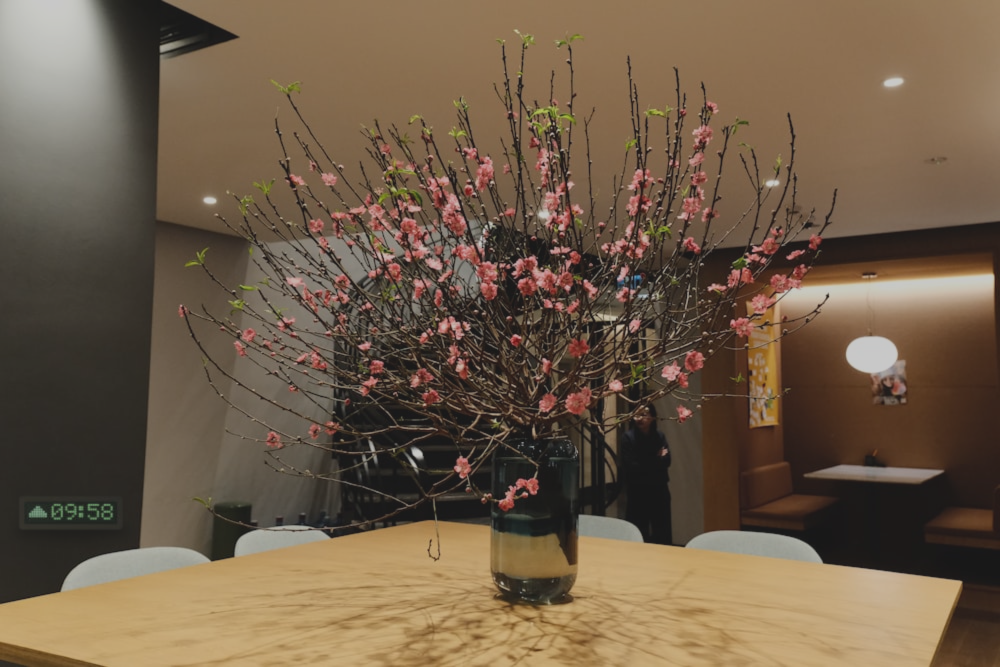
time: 9:58
